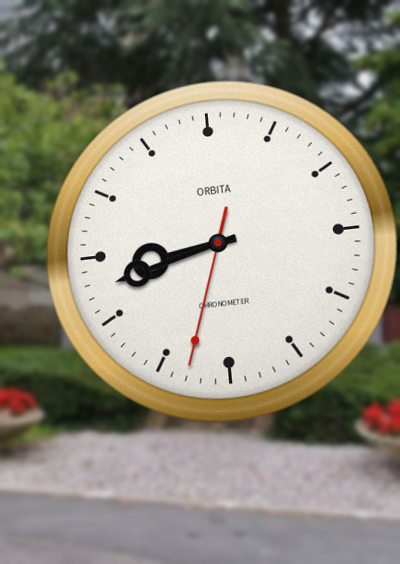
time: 8:42:33
